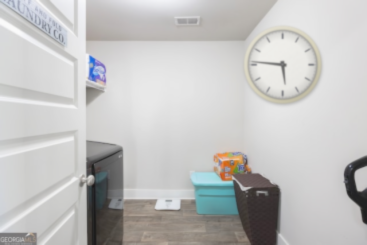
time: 5:46
